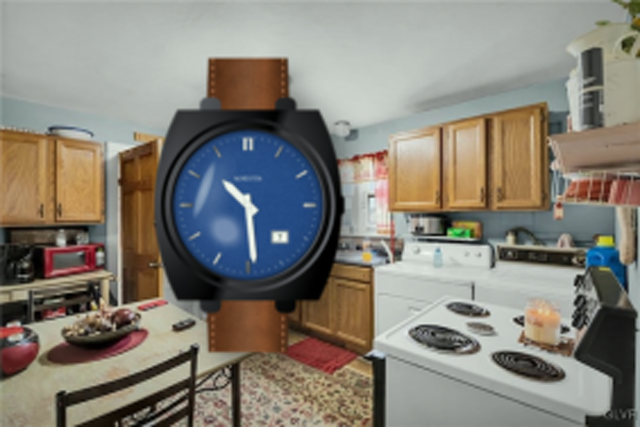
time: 10:29
